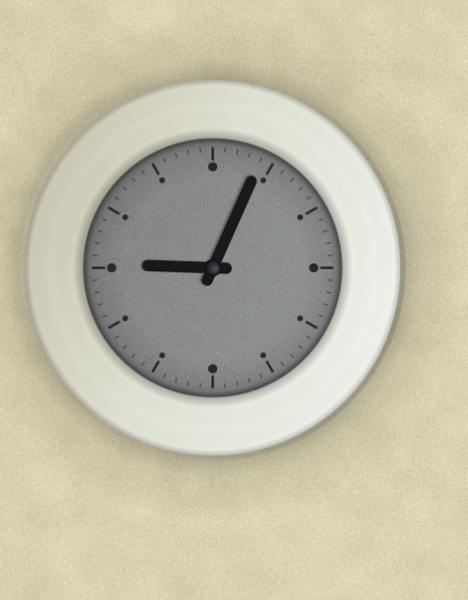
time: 9:04
